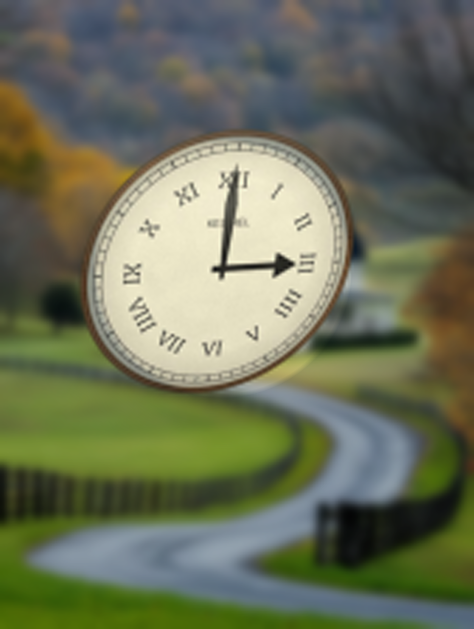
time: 3:00
